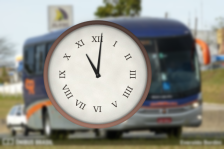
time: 11:01
